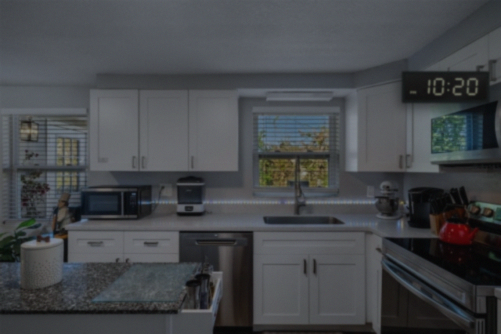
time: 10:20
